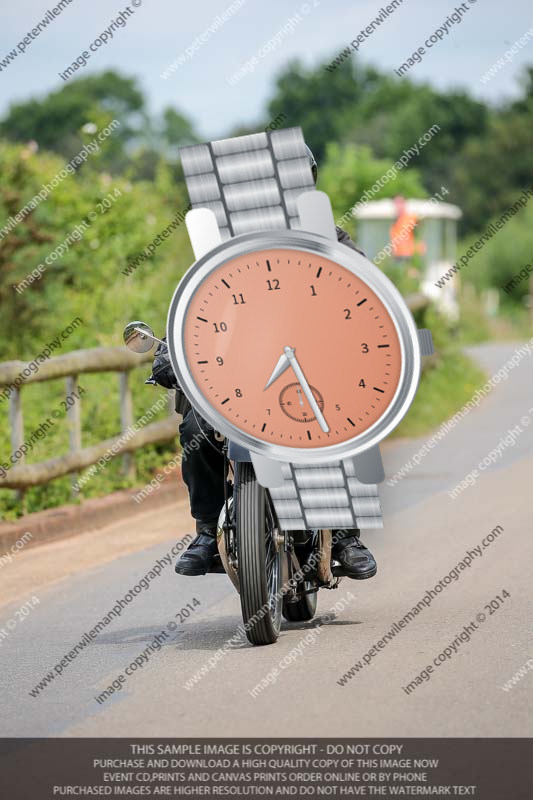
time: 7:28
